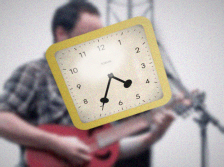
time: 4:35
